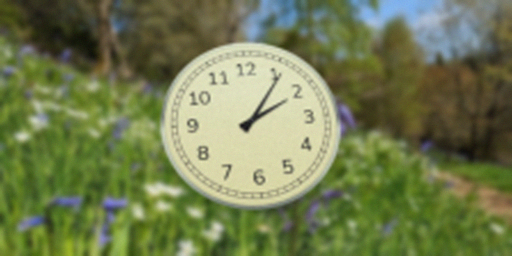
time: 2:06
